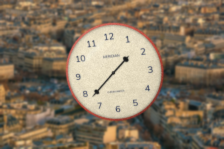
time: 1:38
